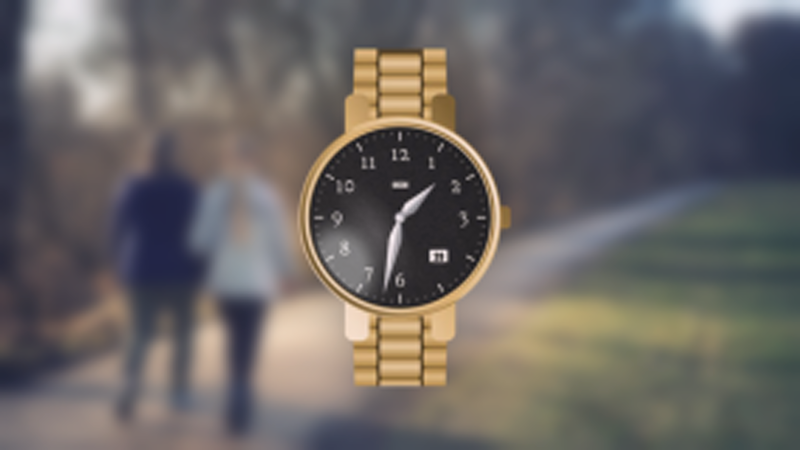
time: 1:32
